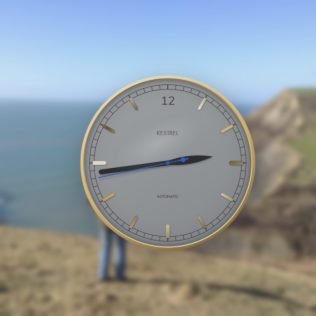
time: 2:43:43
